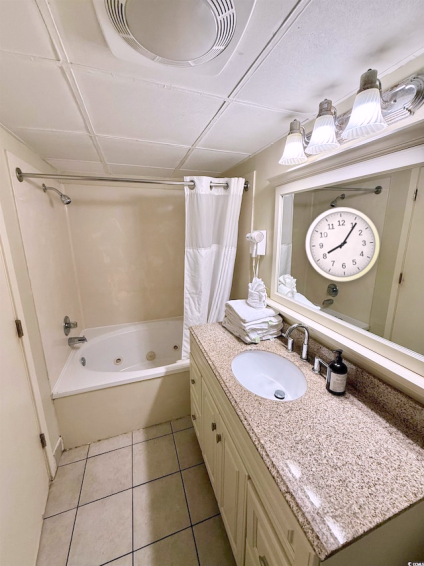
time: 8:06
